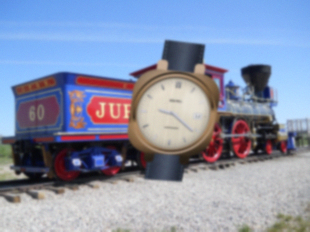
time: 9:21
